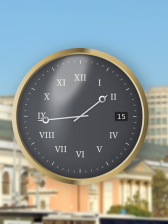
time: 1:44
